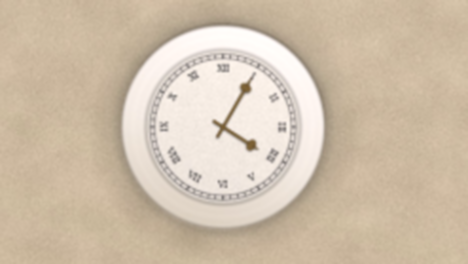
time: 4:05
